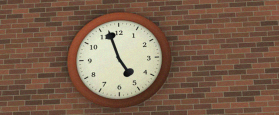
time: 4:57
